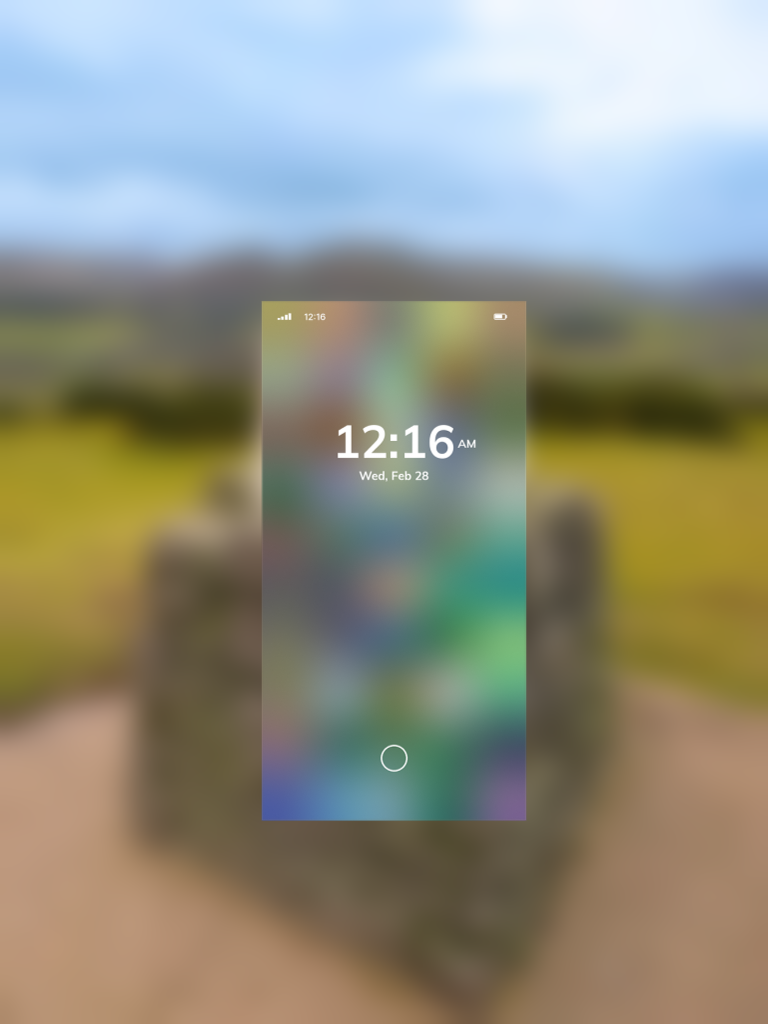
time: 12:16
